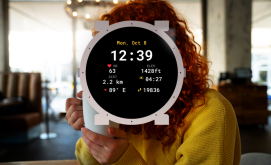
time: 12:39
